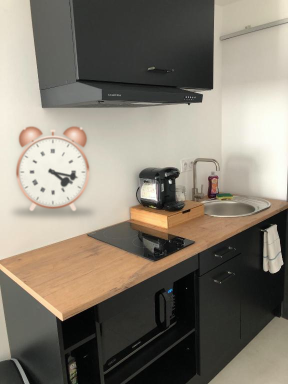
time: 4:17
